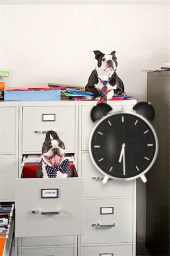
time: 6:30
